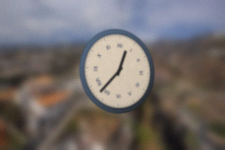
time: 12:37
